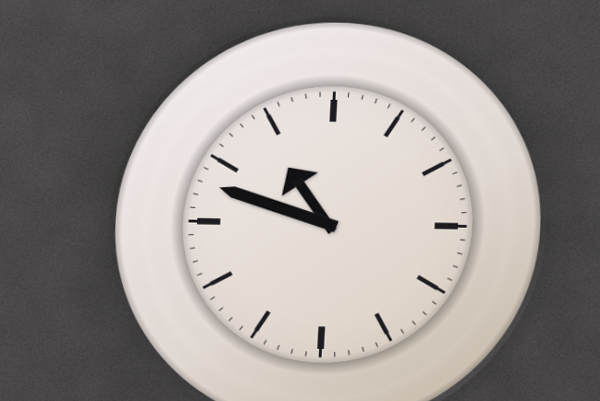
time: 10:48
